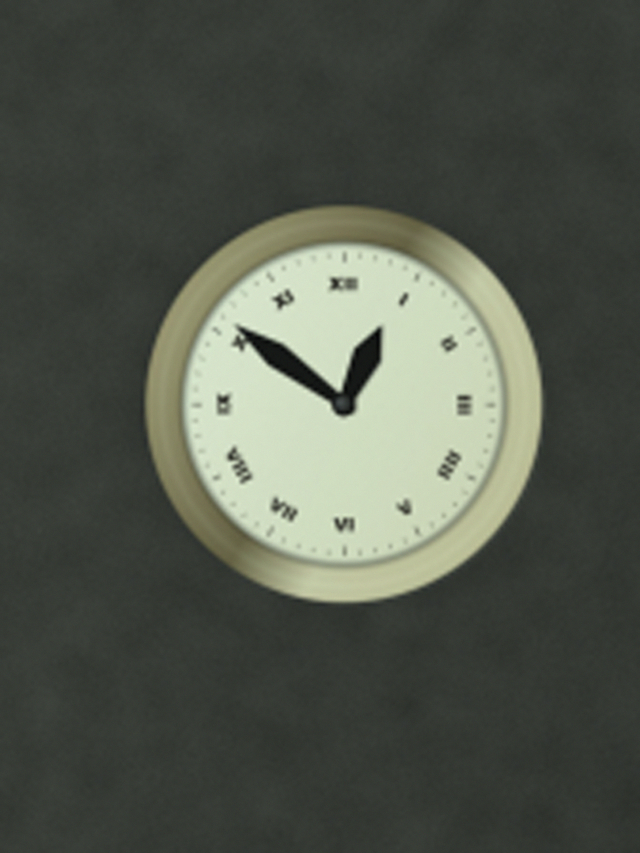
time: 12:51
